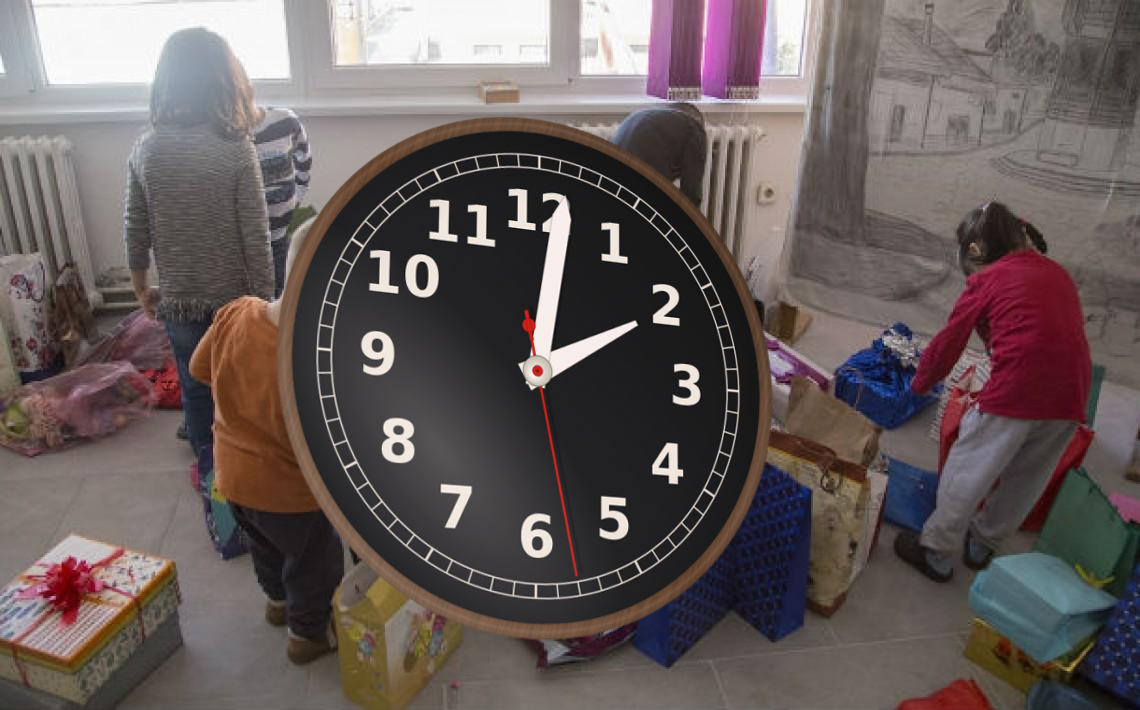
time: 2:01:28
